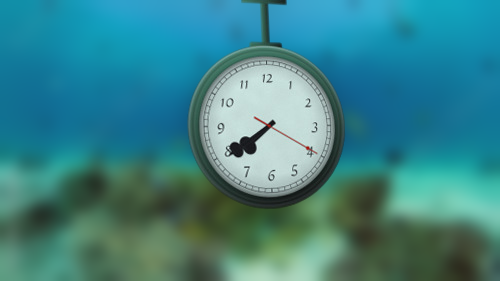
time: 7:39:20
